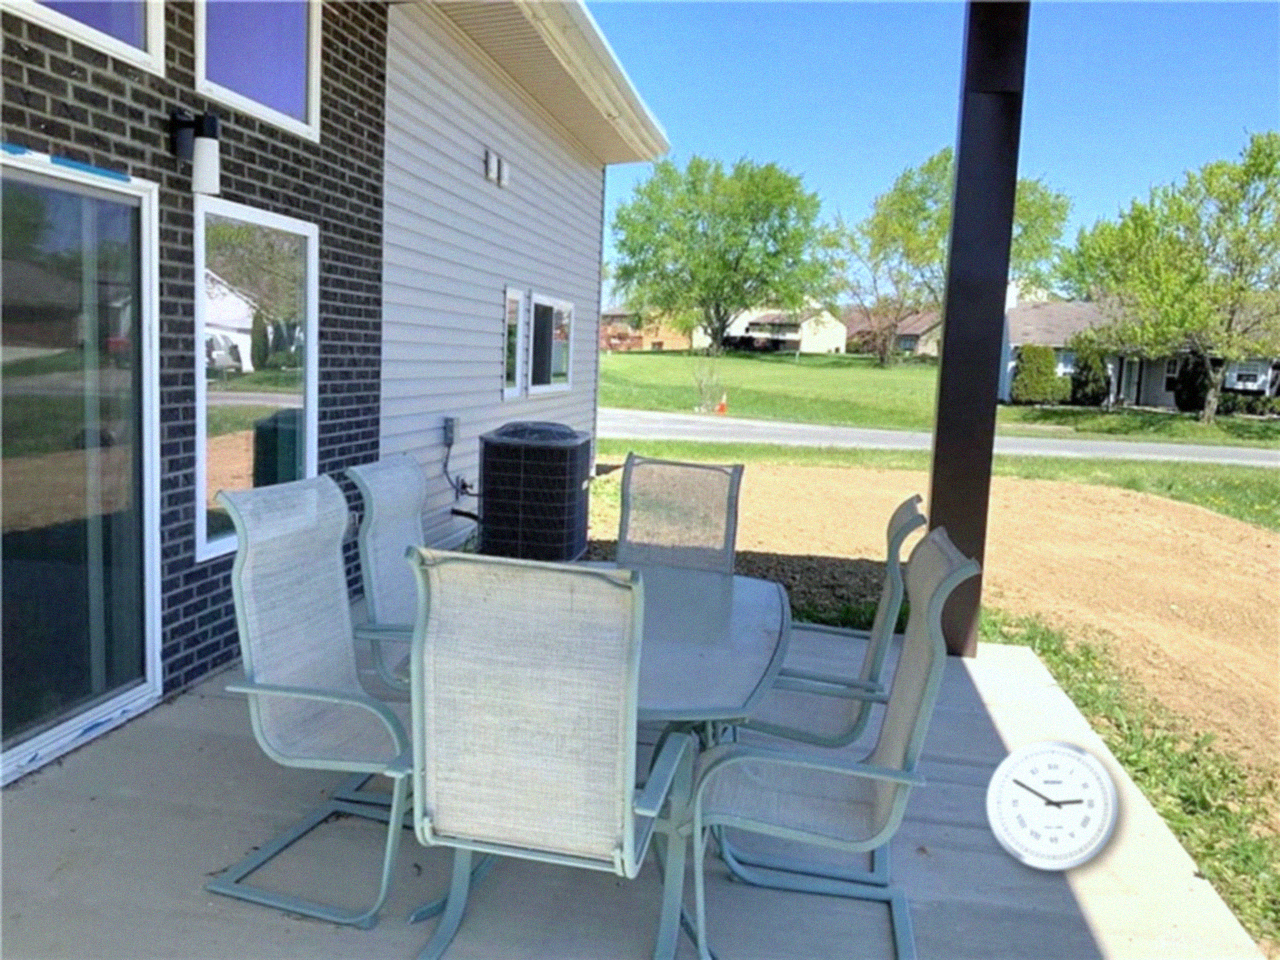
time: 2:50
